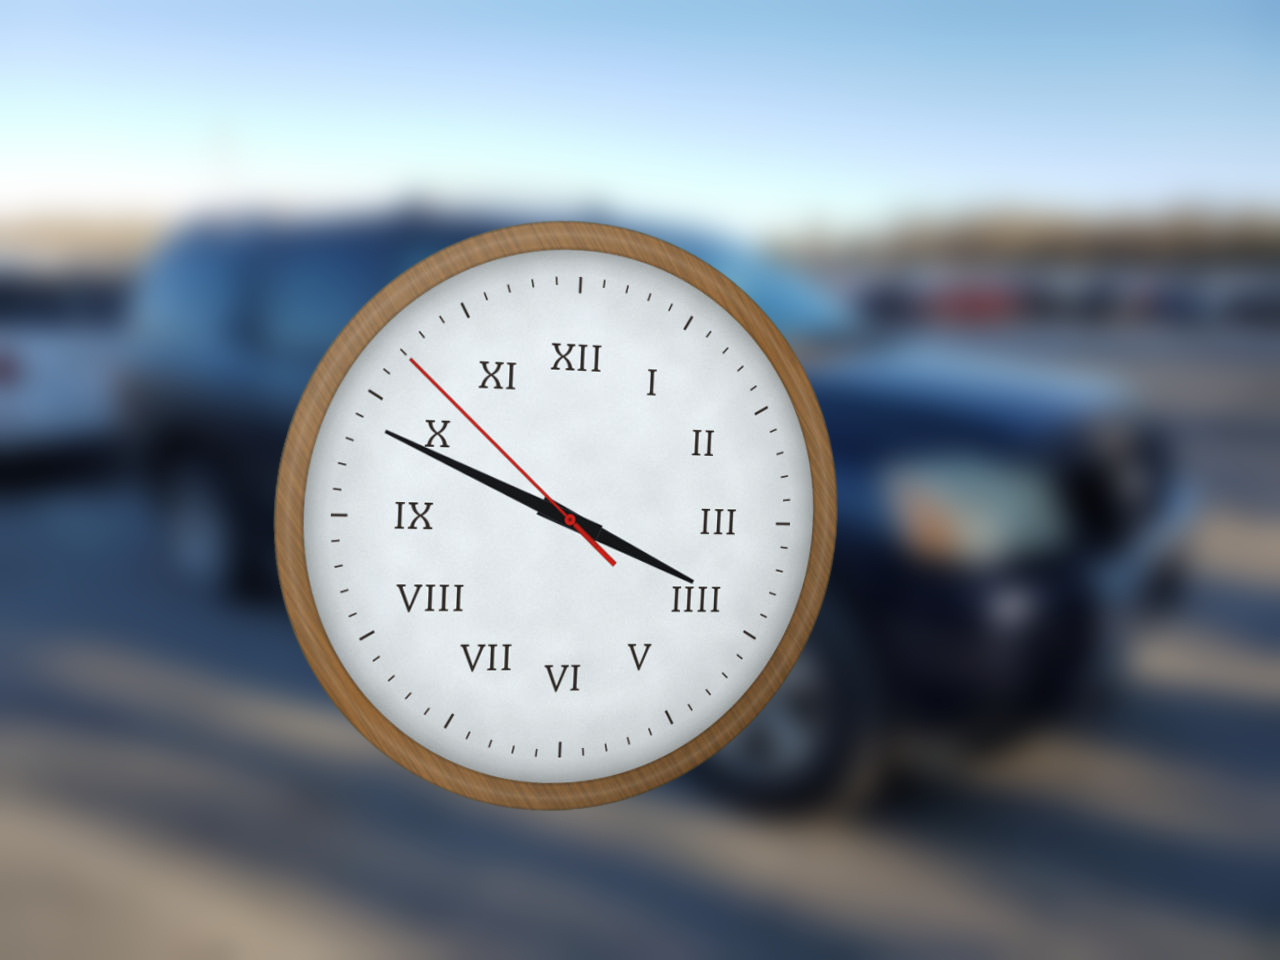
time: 3:48:52
